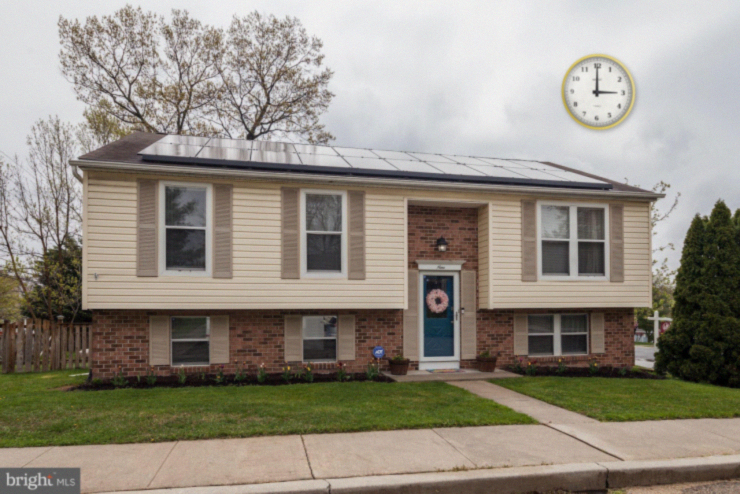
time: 3:00
